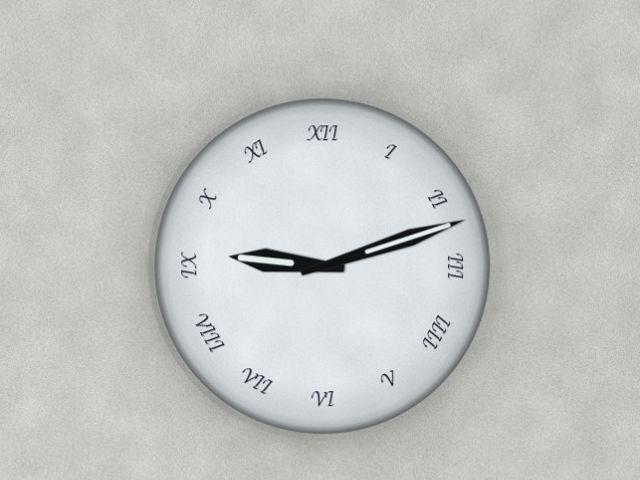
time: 9:12
